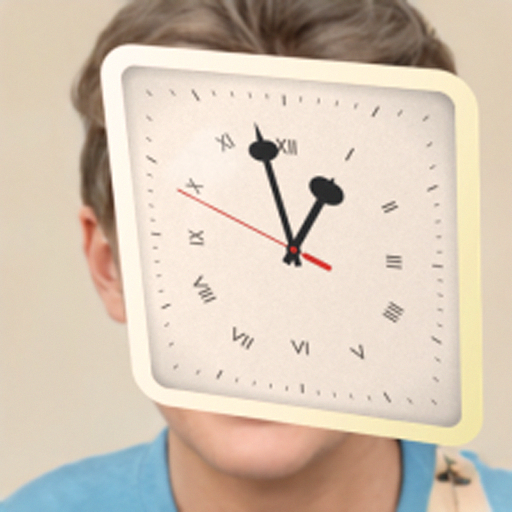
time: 12:57:49
